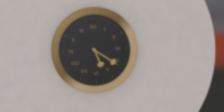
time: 5:21
